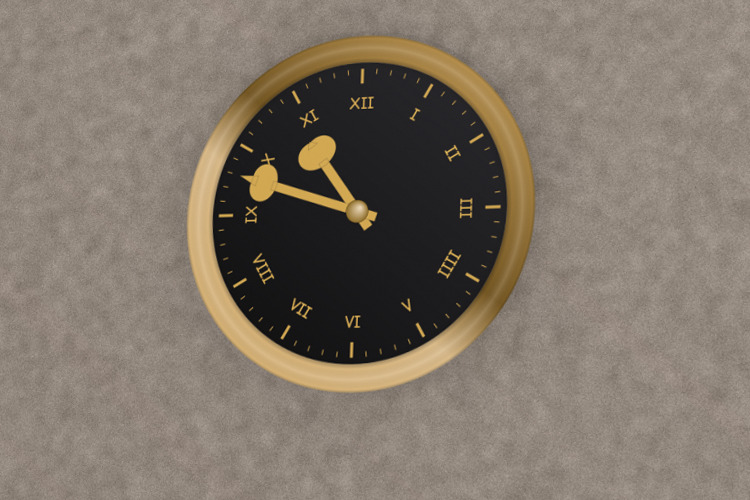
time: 10:48
